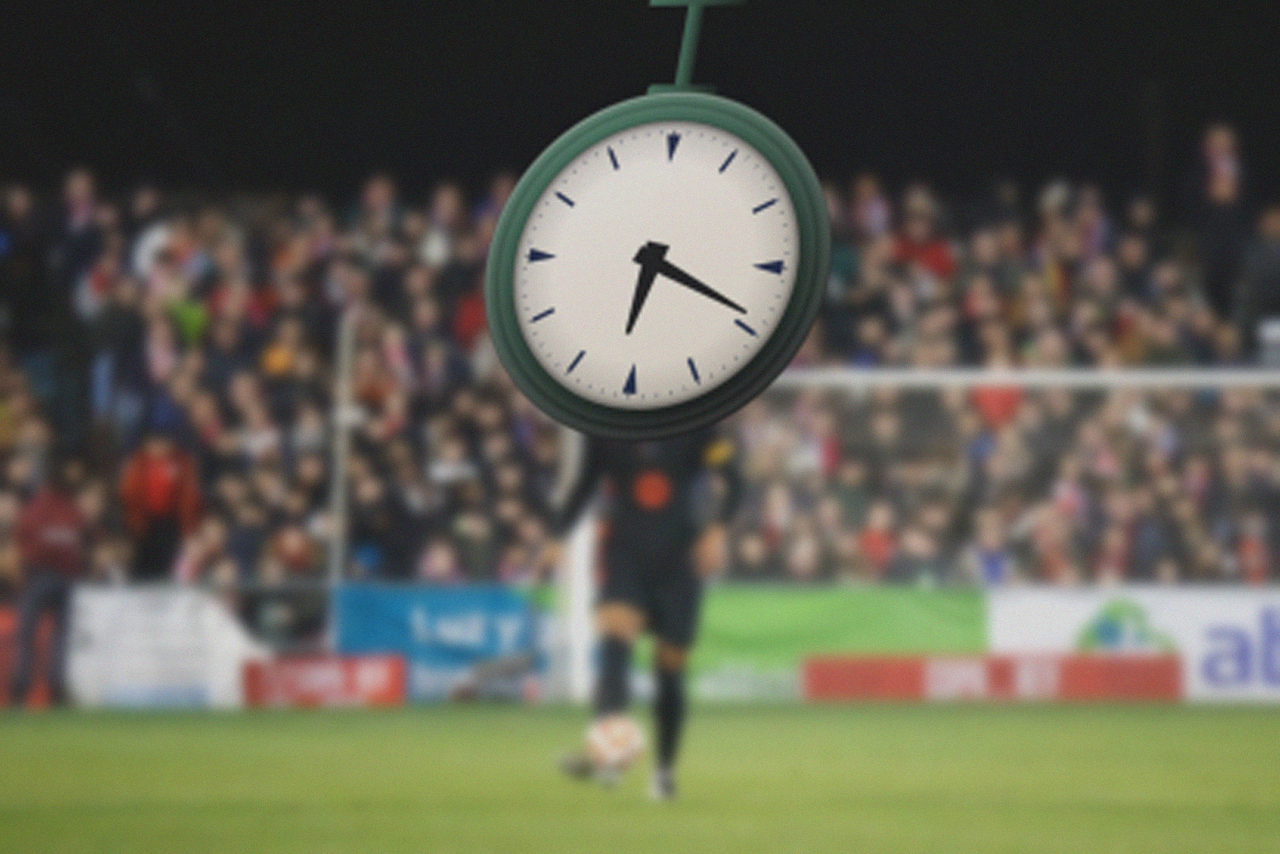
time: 6:19
